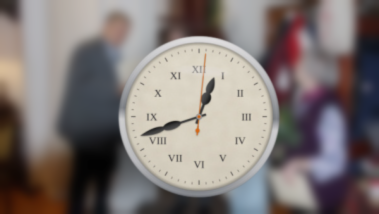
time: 12:42:01
